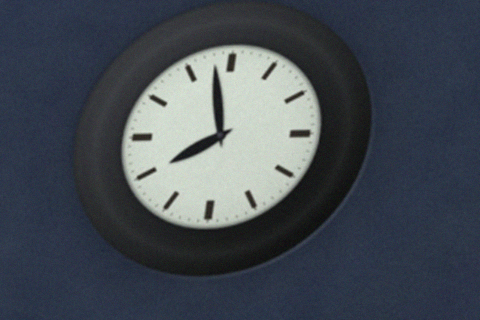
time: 7:58
